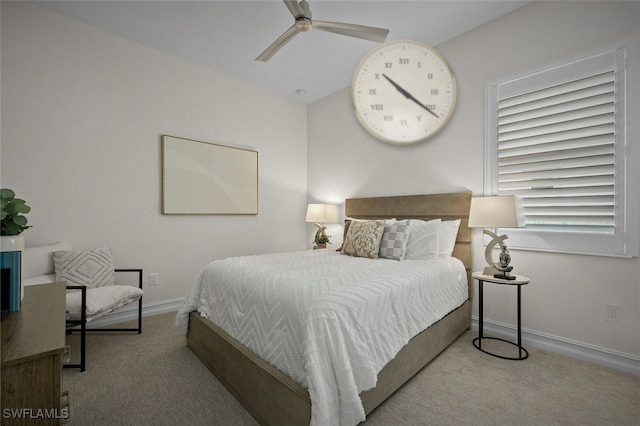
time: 10:21
